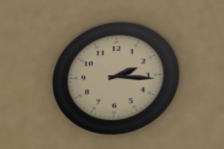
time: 2:16
